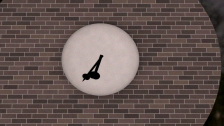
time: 6:36
